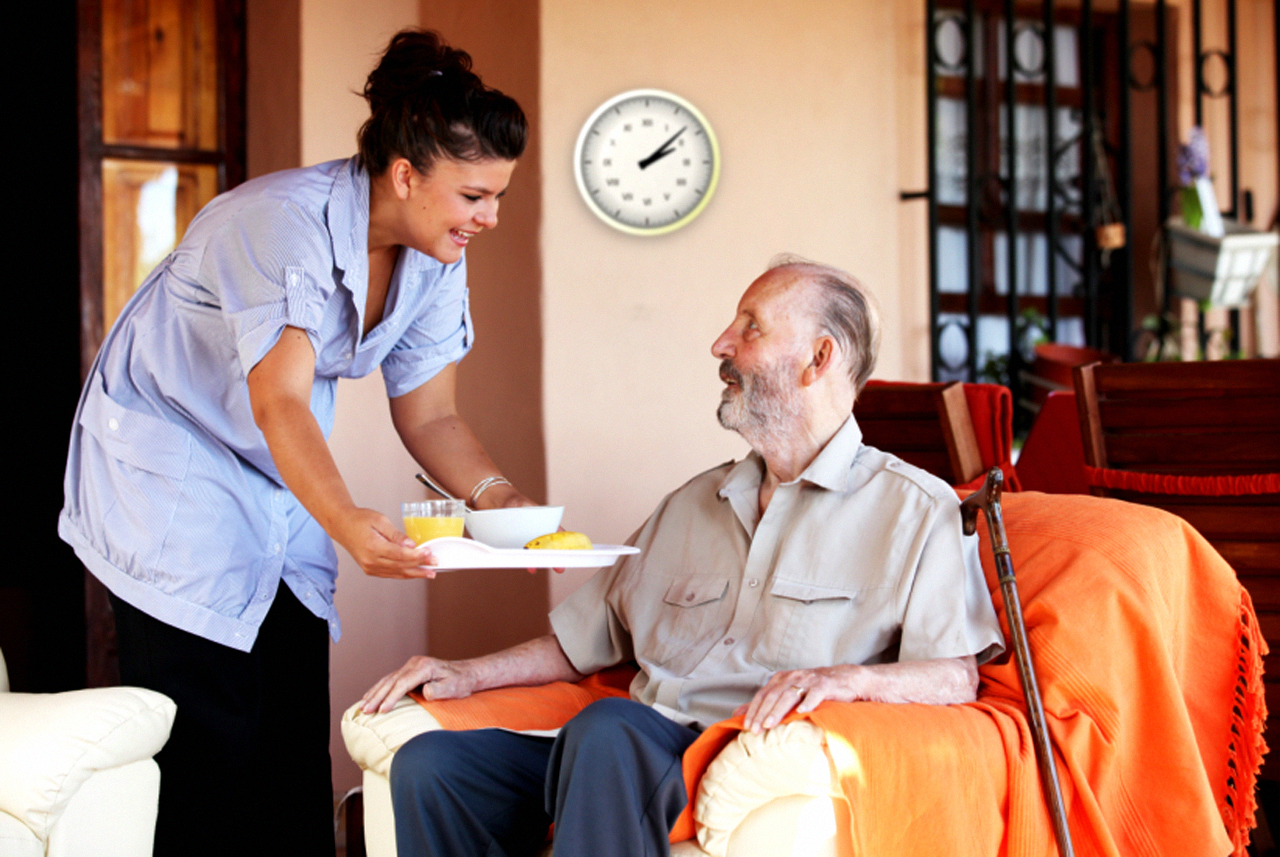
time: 2:08
